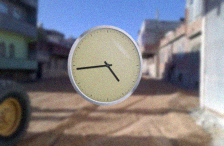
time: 4:44
